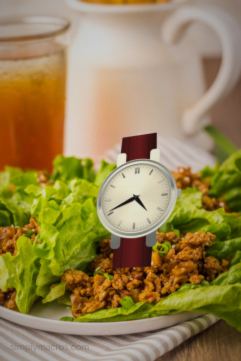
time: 4:41
